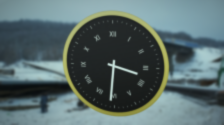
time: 3:31
